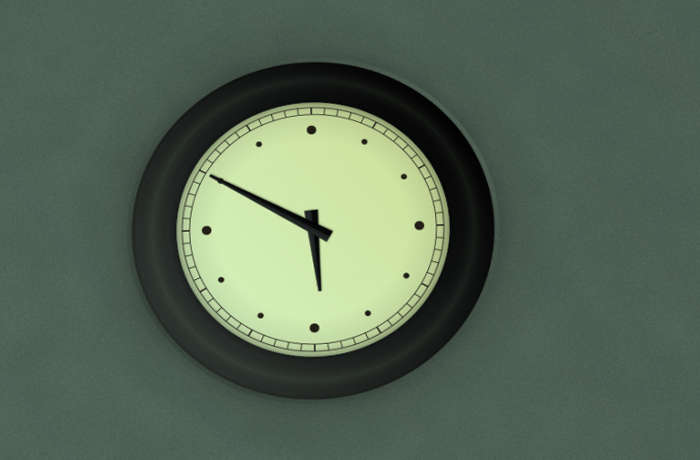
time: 5:50
